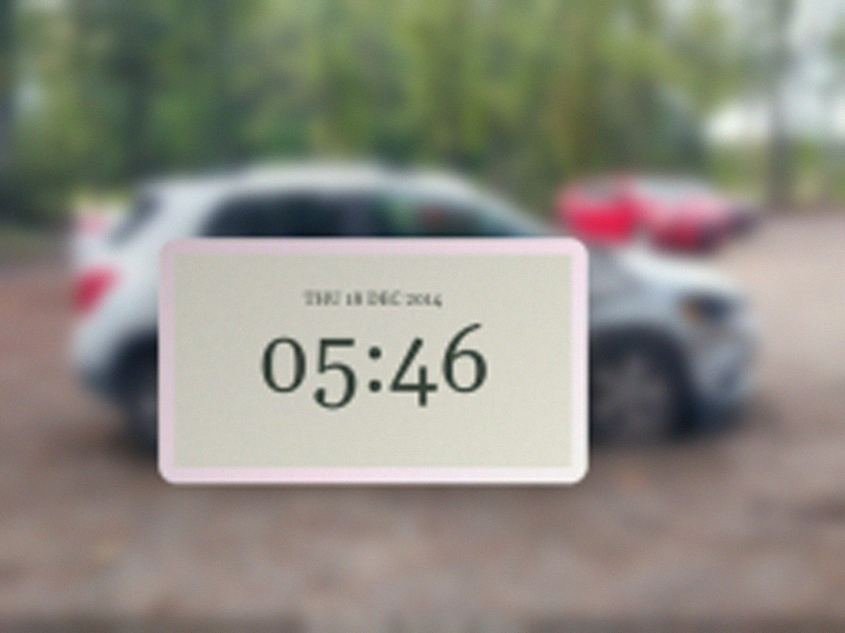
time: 5:46
